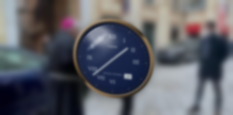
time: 1:38
